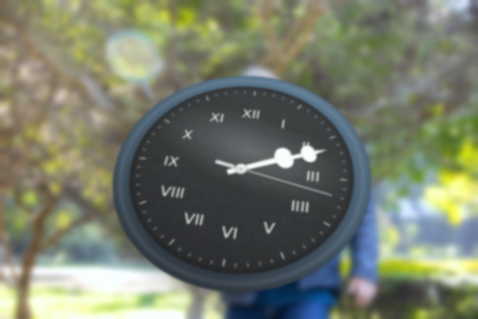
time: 2:11:17
